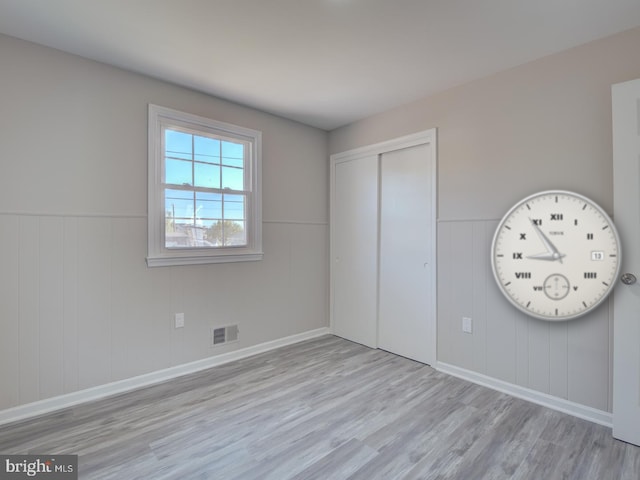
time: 8:54
